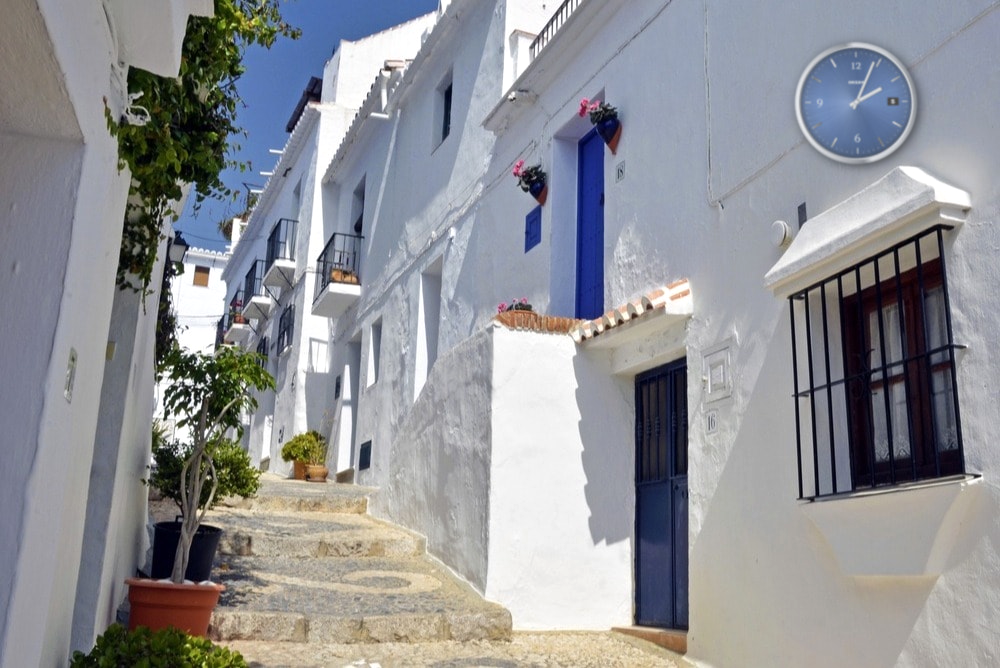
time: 2:04
